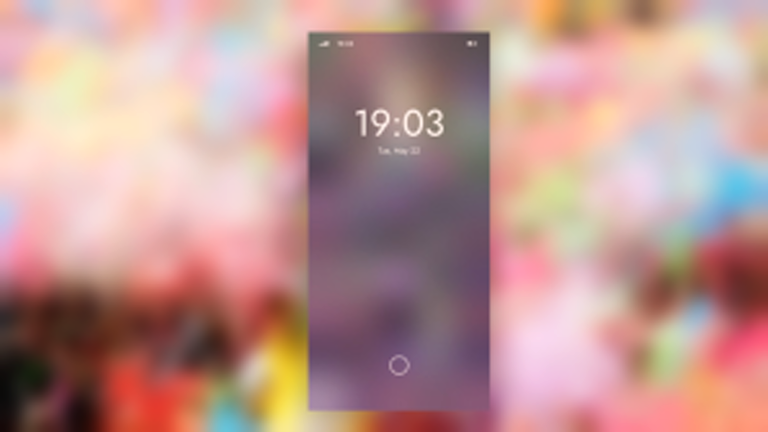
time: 19:03
